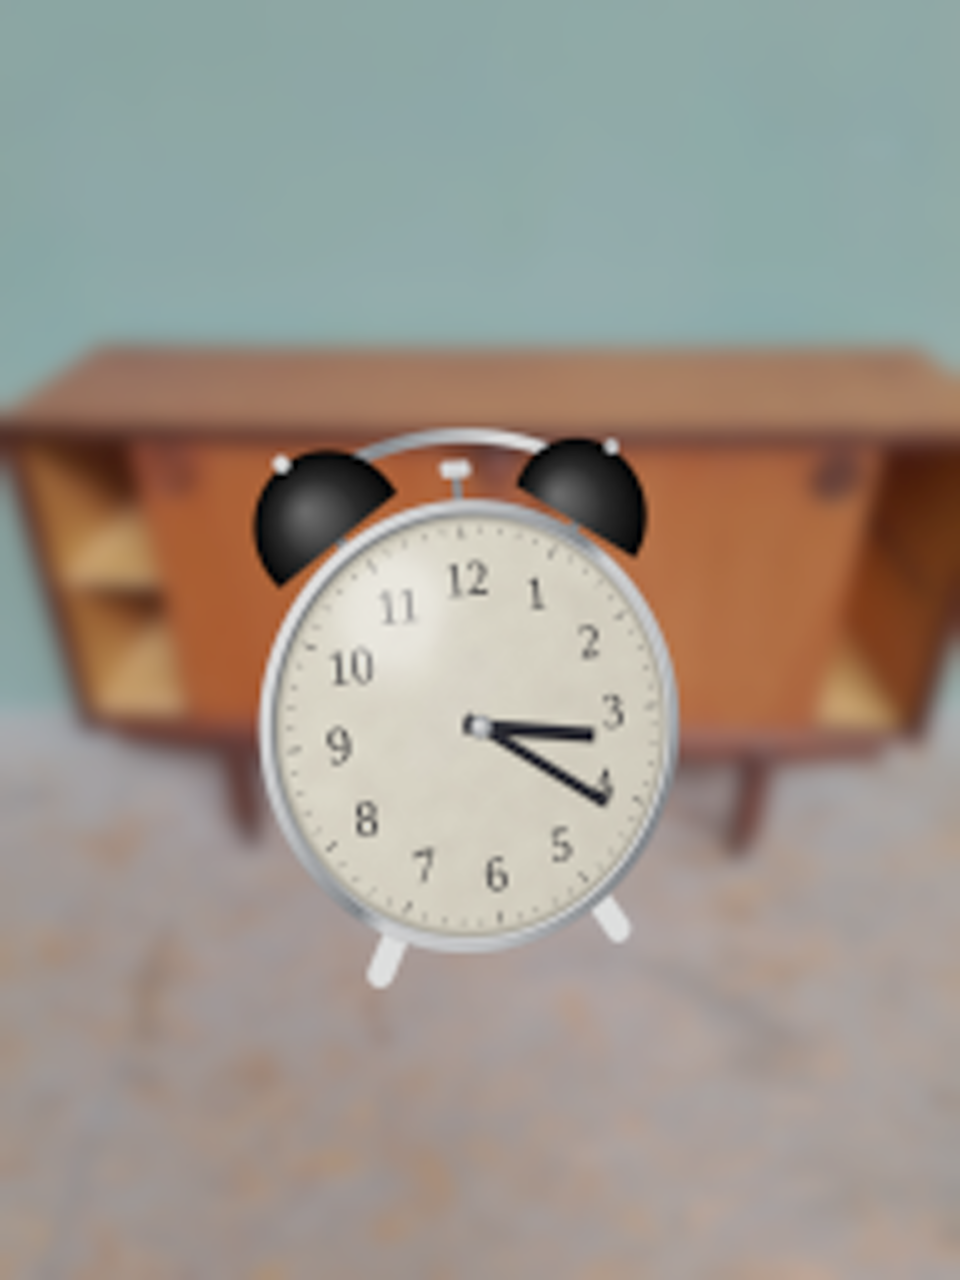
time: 3:21
